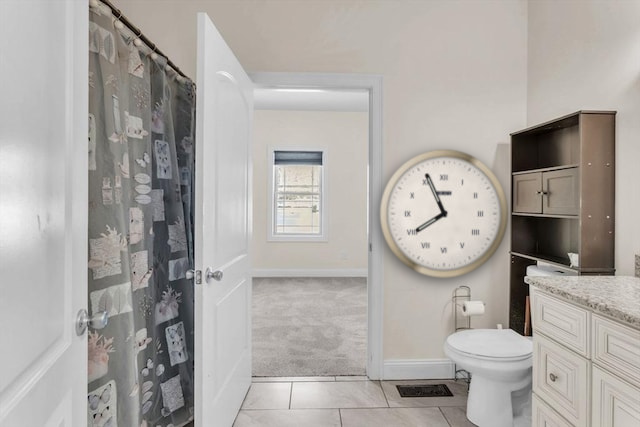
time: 7:56
